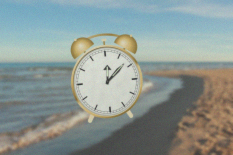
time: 12:08
